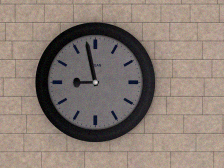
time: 8:58
